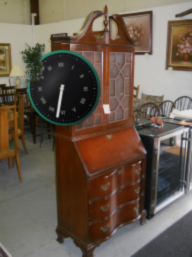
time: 6:32
